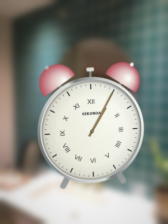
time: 1:05
